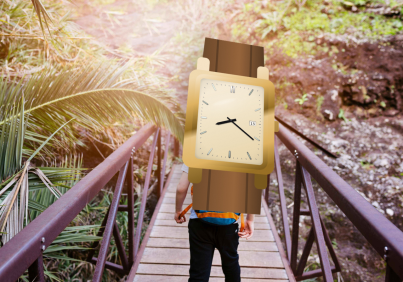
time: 8:21
